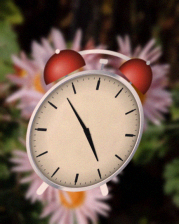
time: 4:53
